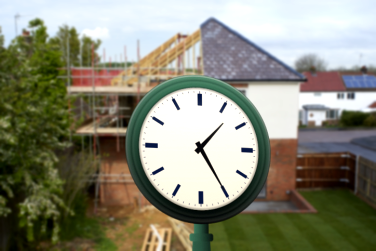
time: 1:25
